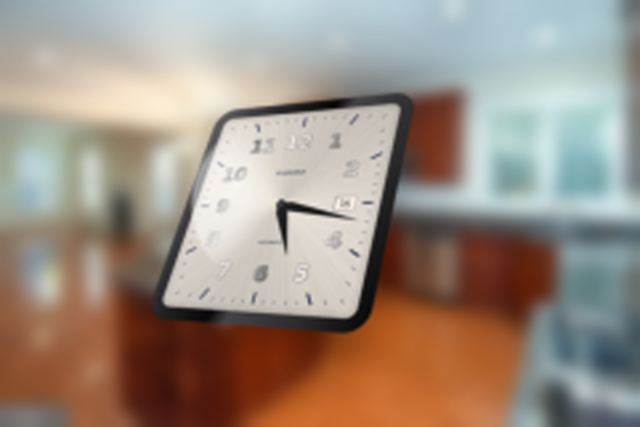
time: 5:17
